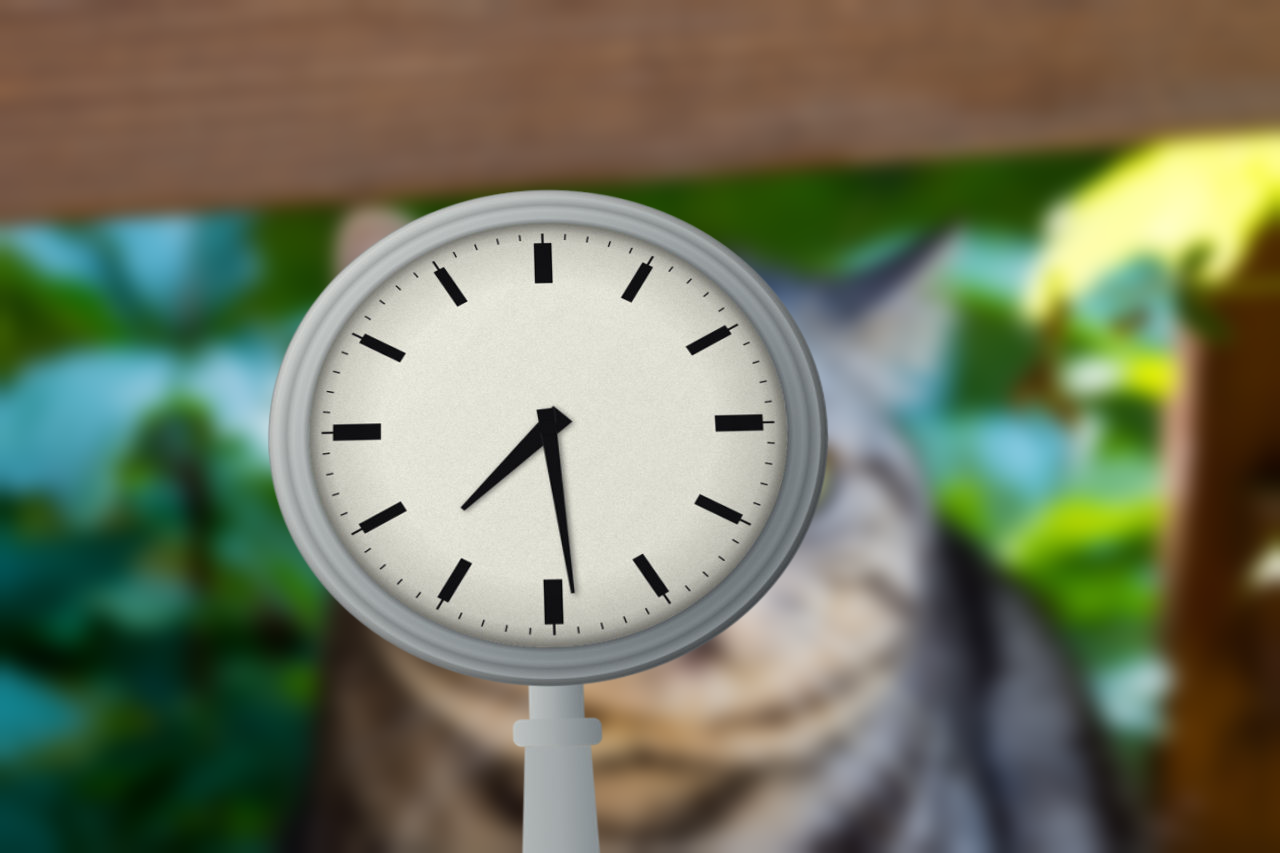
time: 7:29
